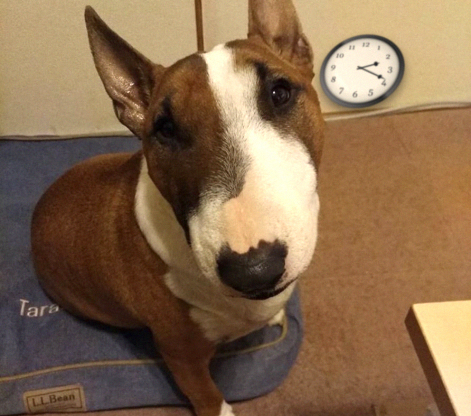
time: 2:19
